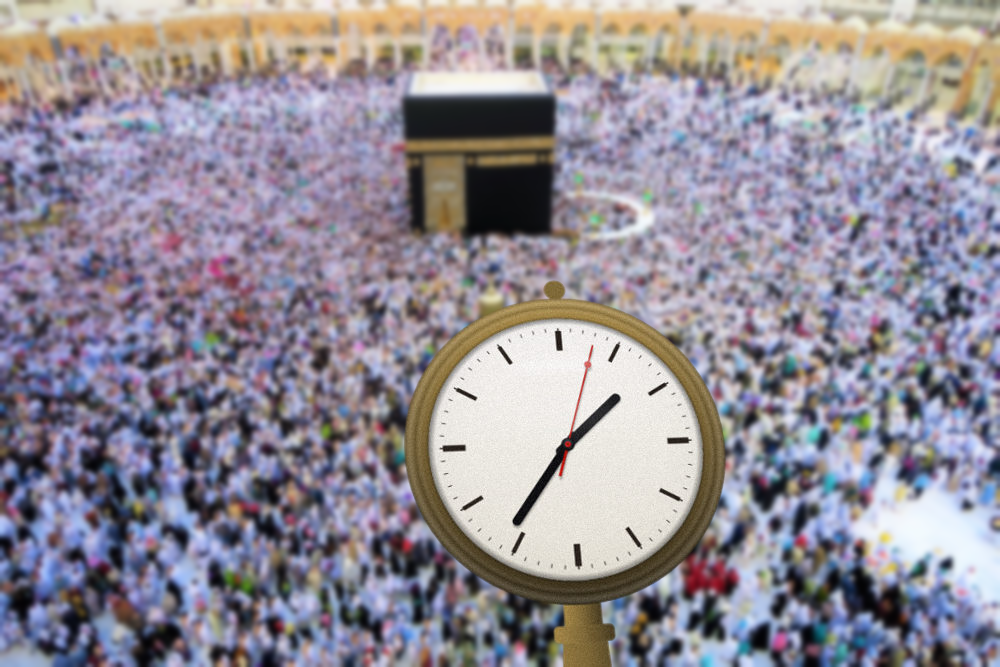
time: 1:36:03
